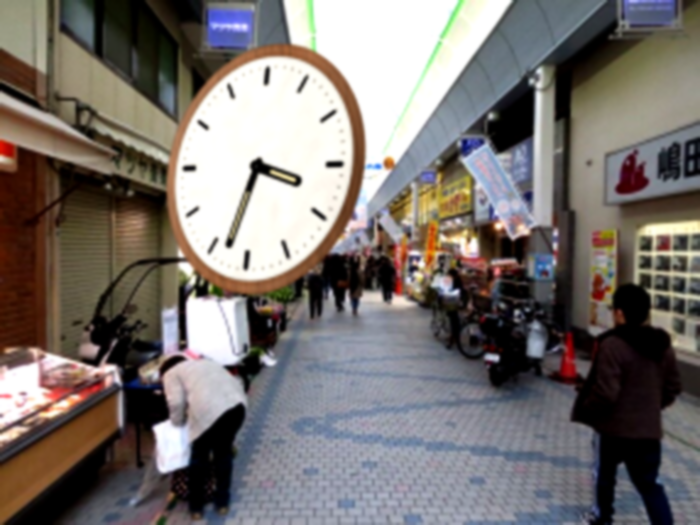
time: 3:33
